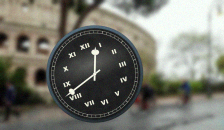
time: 12:42
